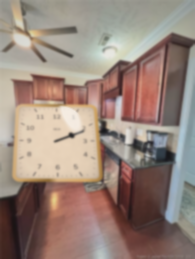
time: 2:11
